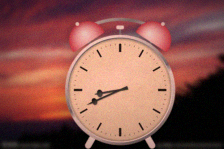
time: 8:41
